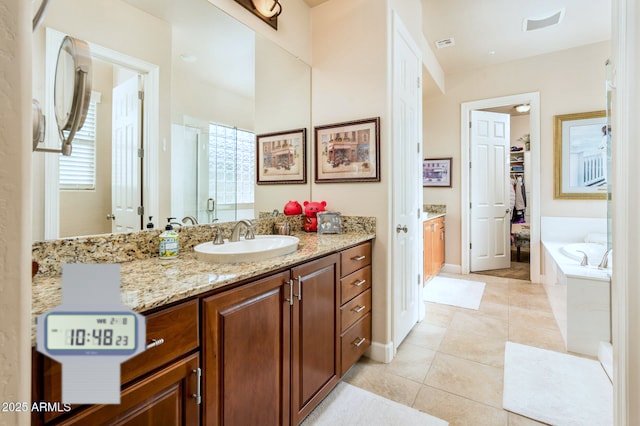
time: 10:48
